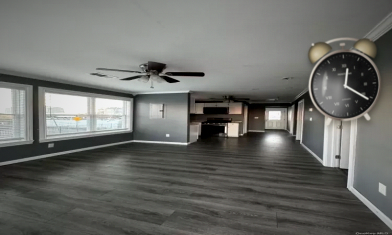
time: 12:21
